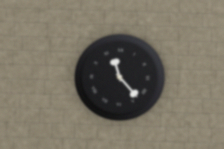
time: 11:23
